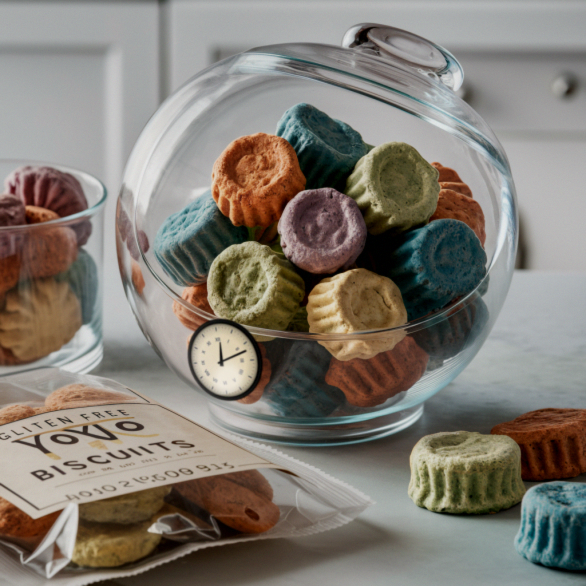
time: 12:12
